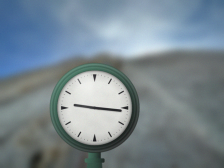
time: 9:16
